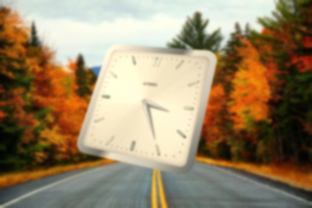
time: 3:25
